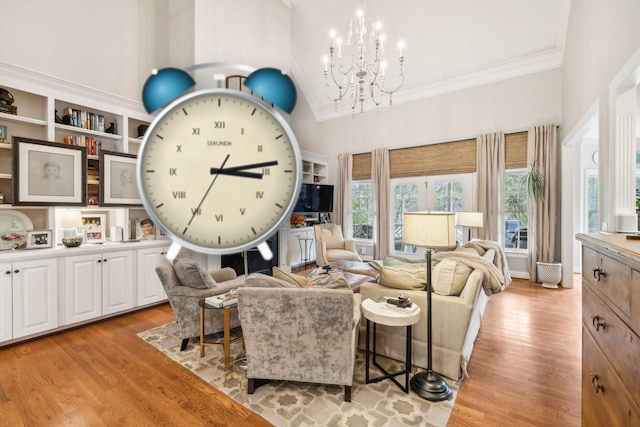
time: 3:13:35
